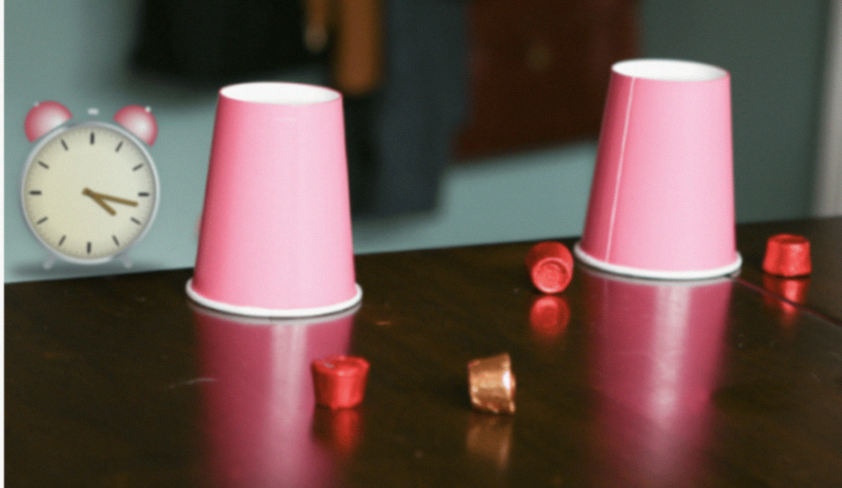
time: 4:17
